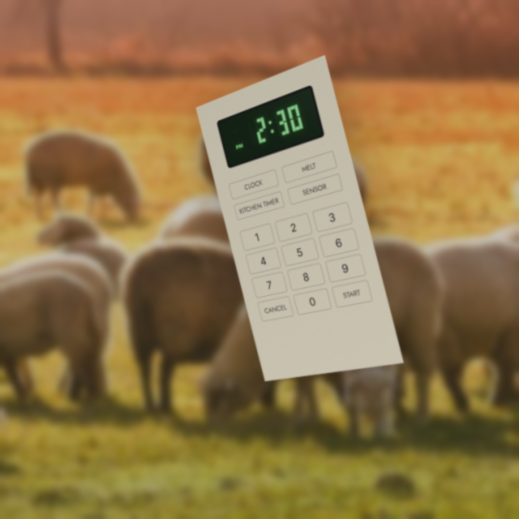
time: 2:30
